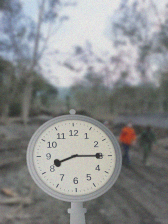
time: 8:15
